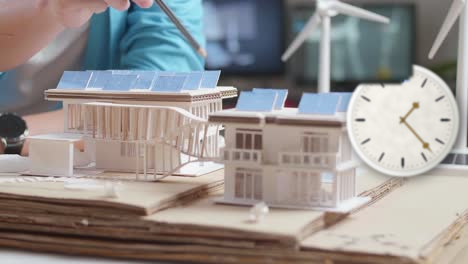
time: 1:23
